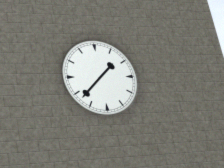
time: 1:38
